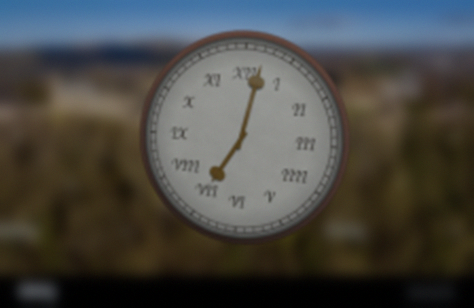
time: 7:02
